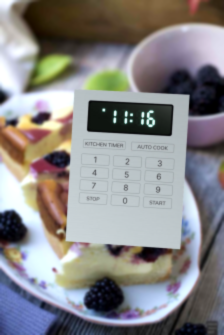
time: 11:16
